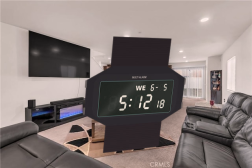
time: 5:12:18
